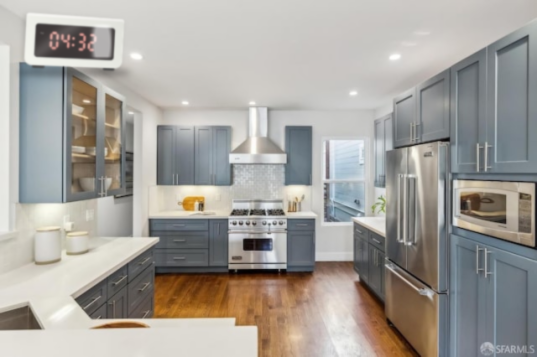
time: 4:32
